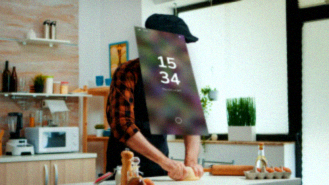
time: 15:34
